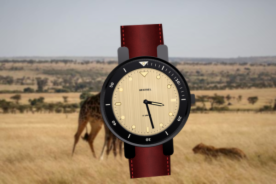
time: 3:28
